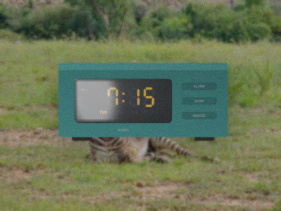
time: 7:15
